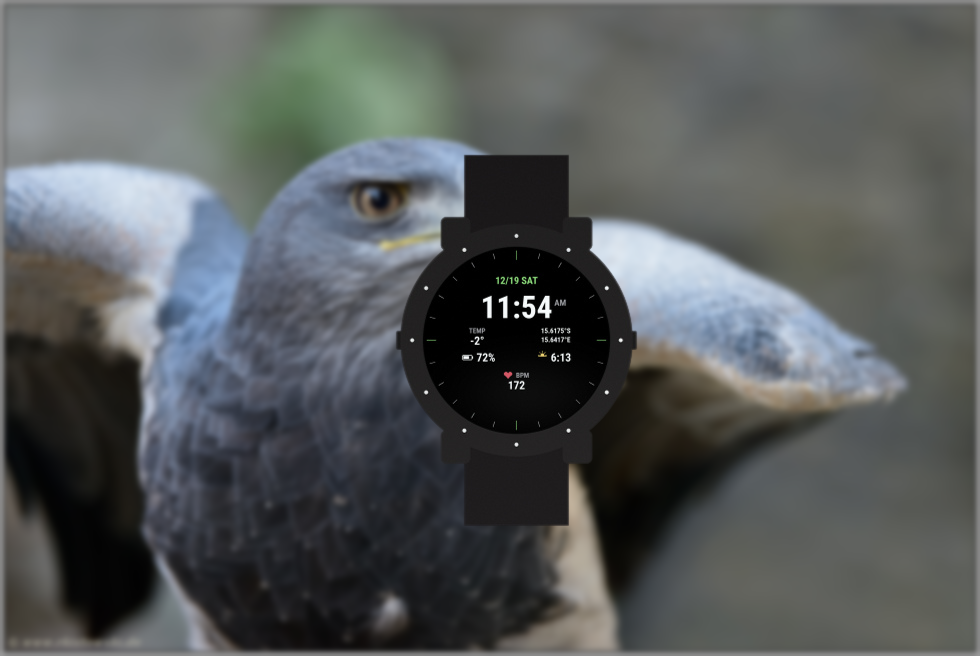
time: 11:54
